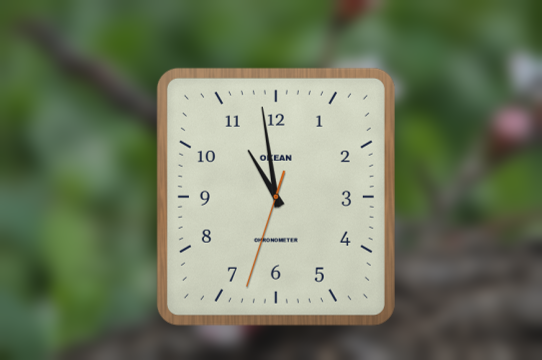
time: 10:58:33
